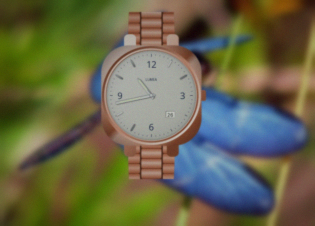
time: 10:43
